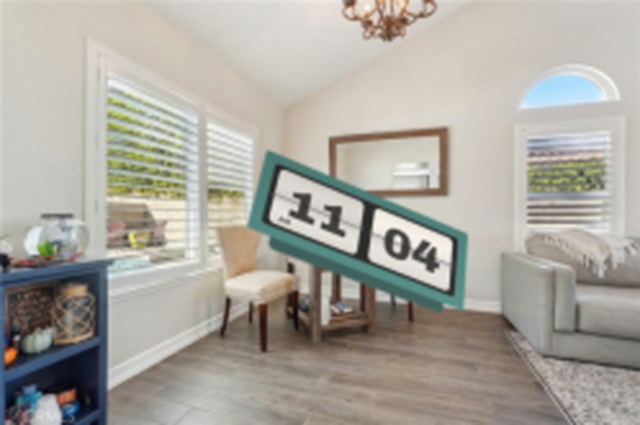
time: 11:04
